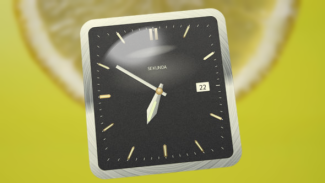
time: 6:51
